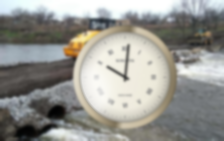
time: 10:01
